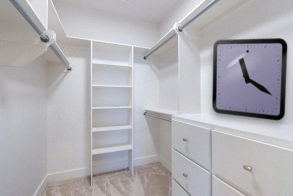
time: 11:20
